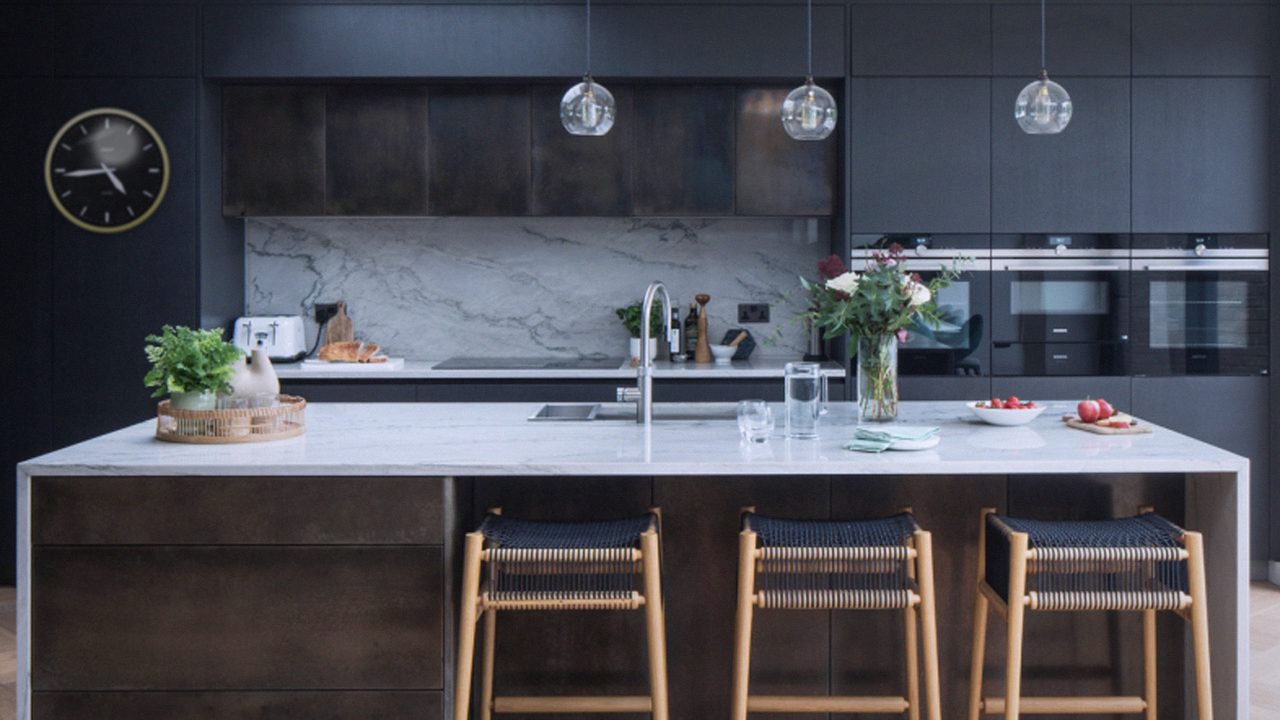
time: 4:44
